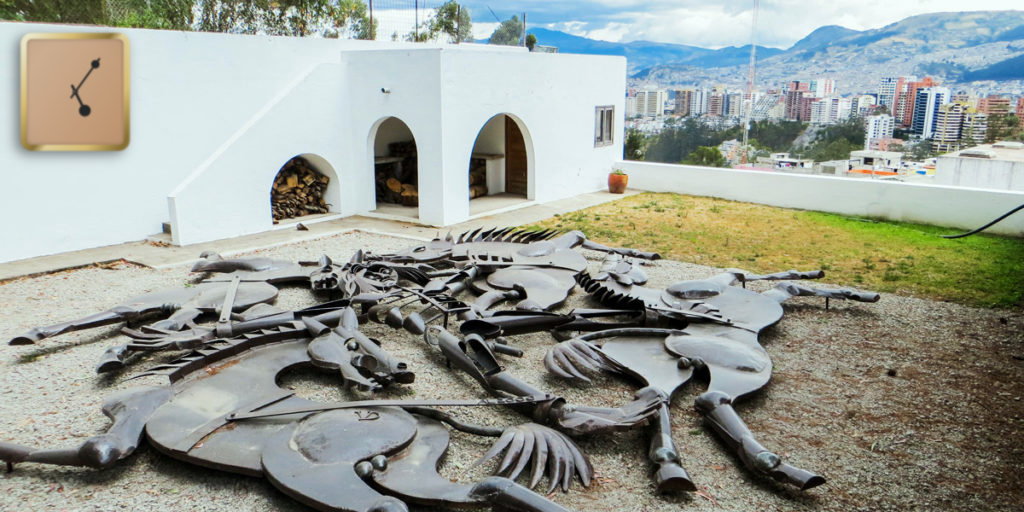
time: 5:06
